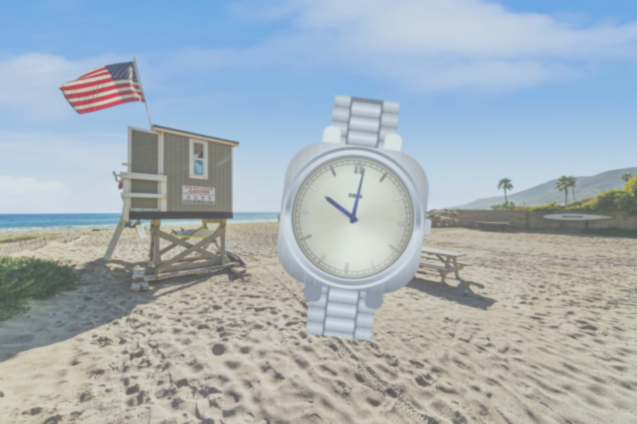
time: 10:01
